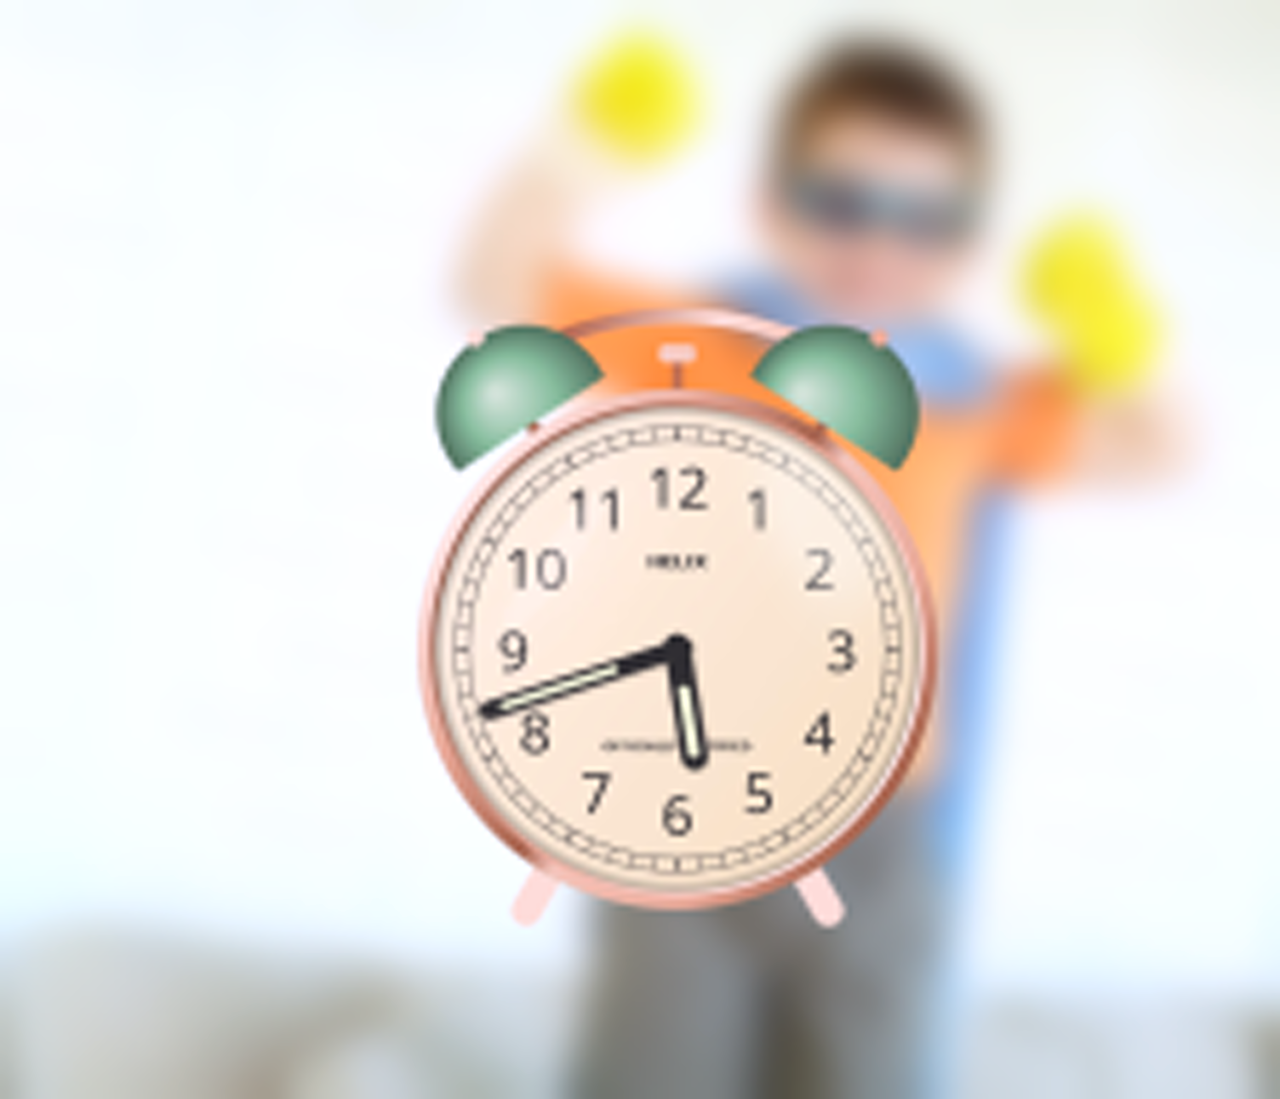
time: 5:42
